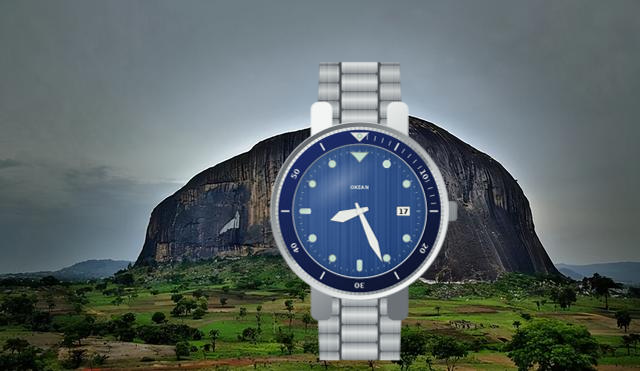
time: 8:26
